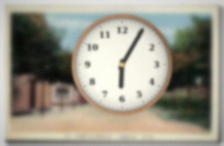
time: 6:05
